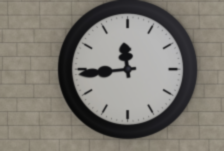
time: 11:44
